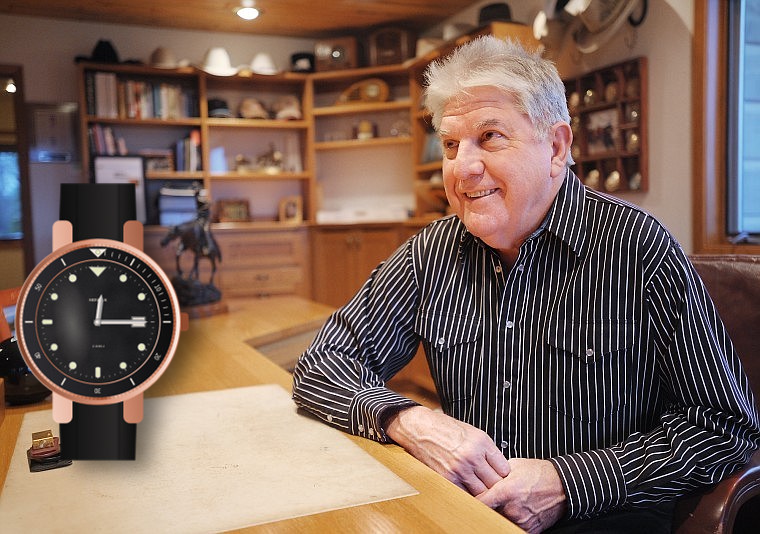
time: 12:15
